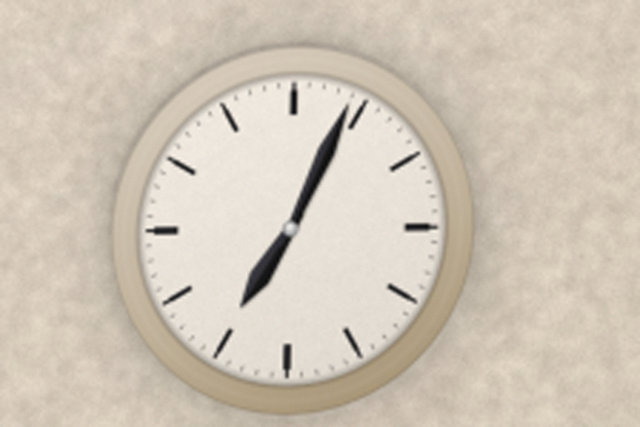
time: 7:04
